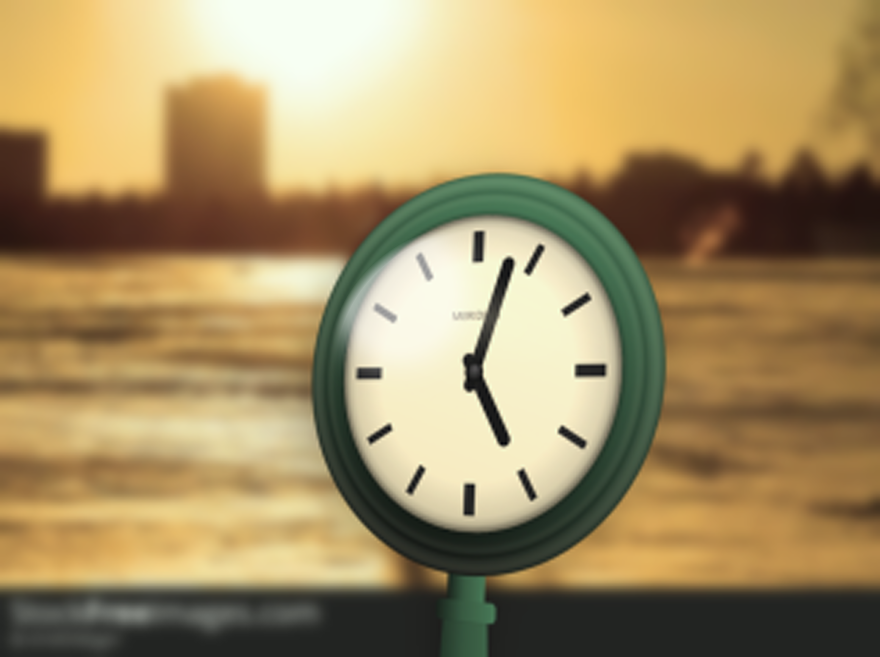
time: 5:03
